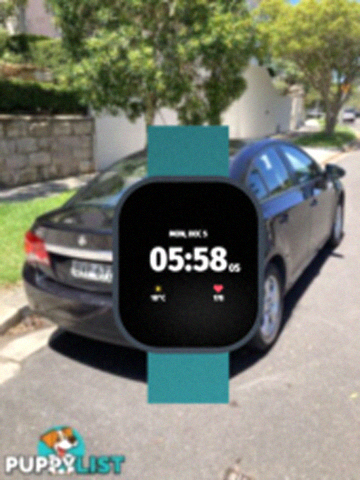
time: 5:58
